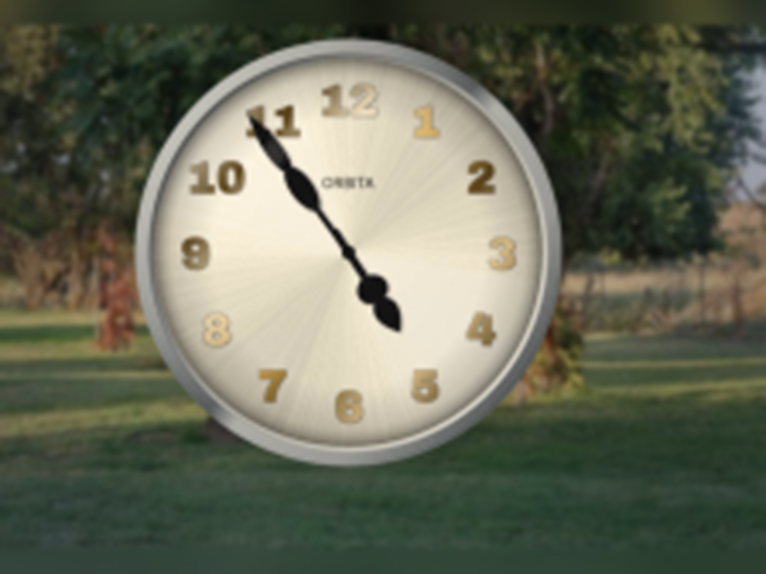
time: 4:54
